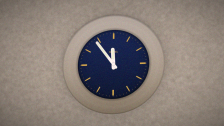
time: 11:54
